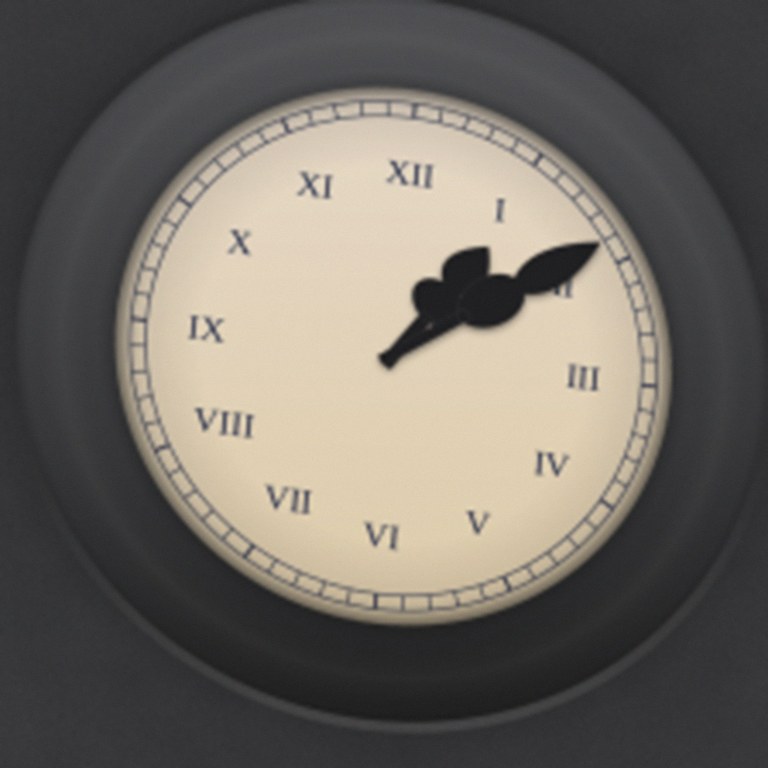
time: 1:09
